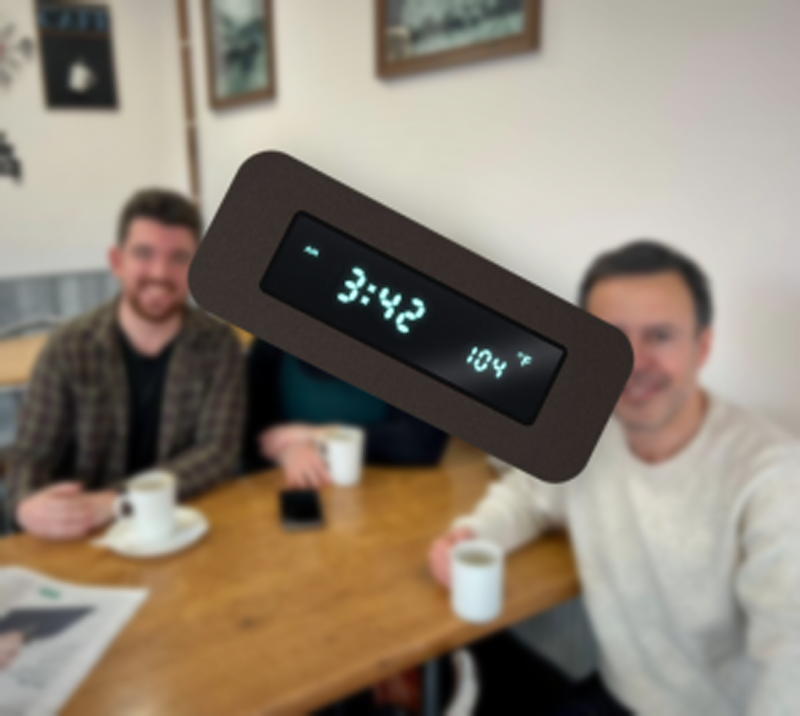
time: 3:42
